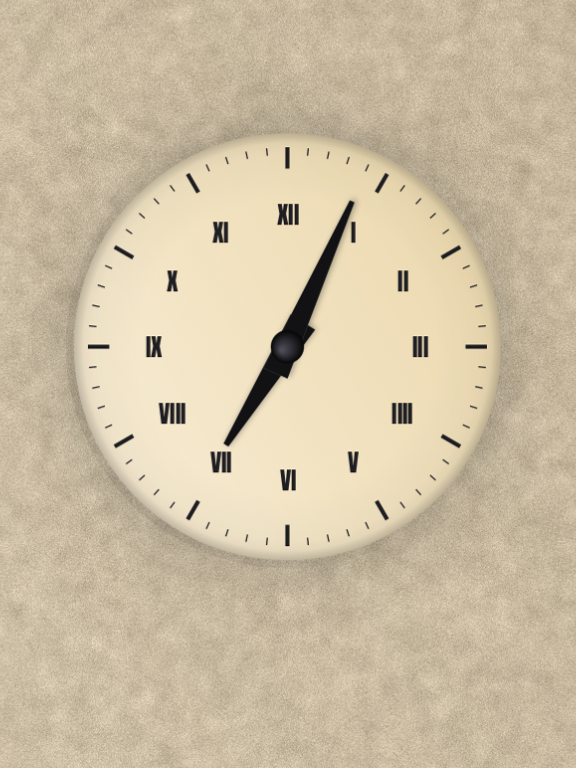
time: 7:04
